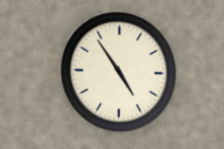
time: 4:54
